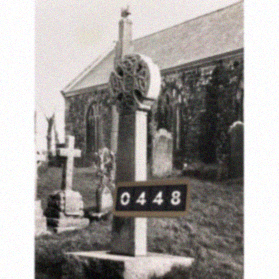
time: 4:48
